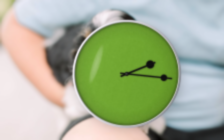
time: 2:16
